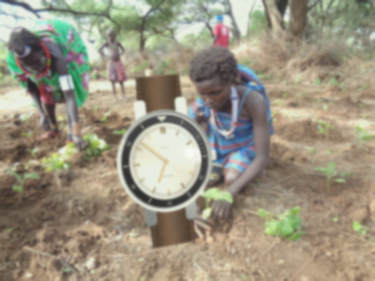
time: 6:52
